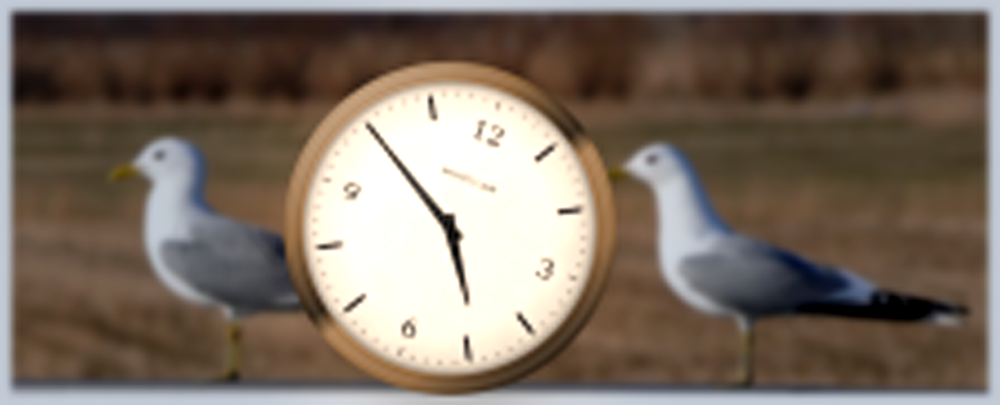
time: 4:50
